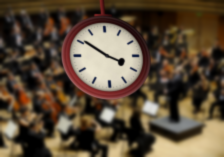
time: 3:51
